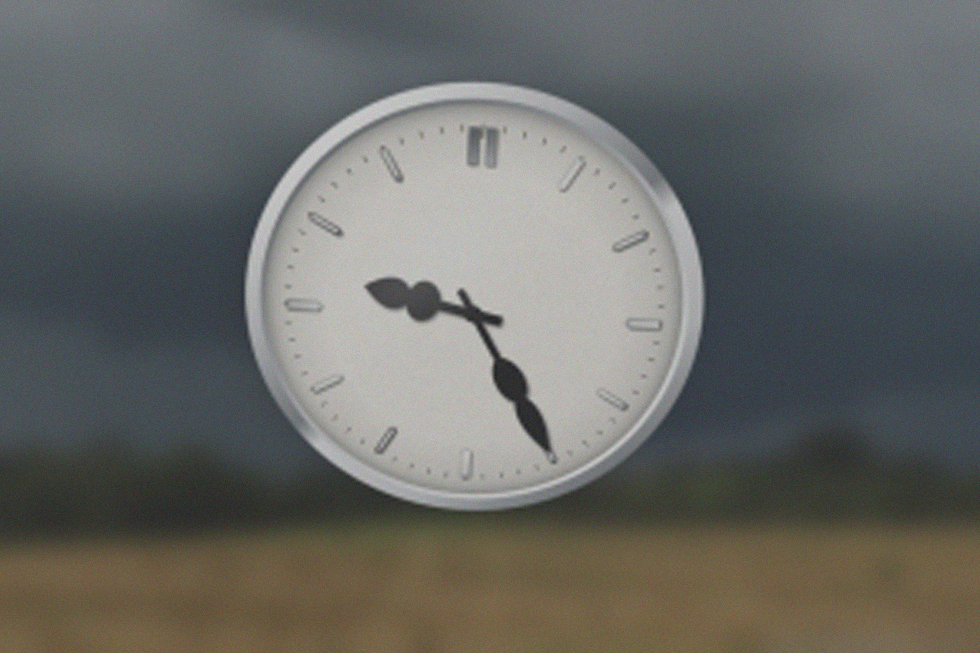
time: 9:25
